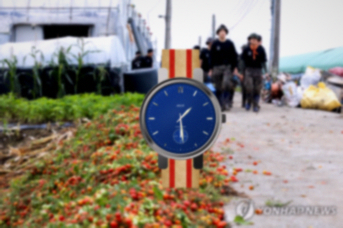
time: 1:29
